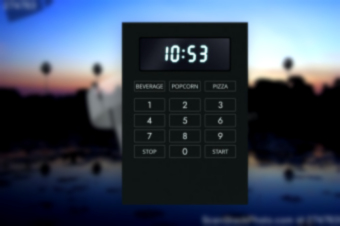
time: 10:53
